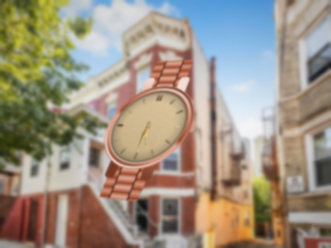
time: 5:30
